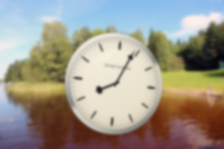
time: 8:04
